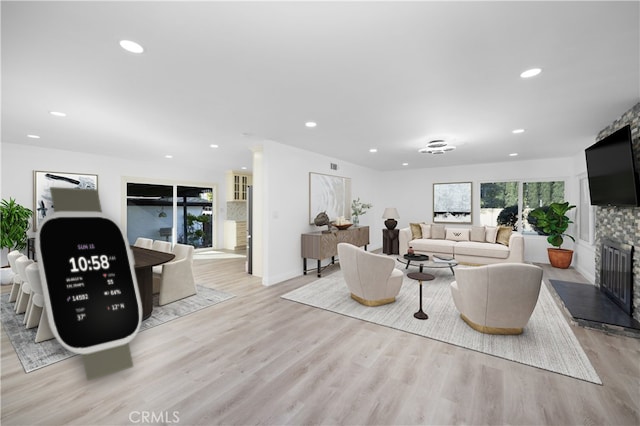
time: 10:58
